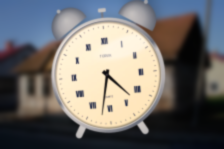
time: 4:32
